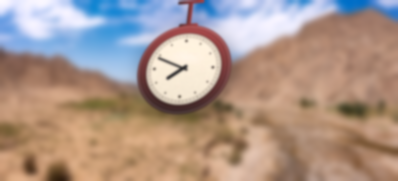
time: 7:49
